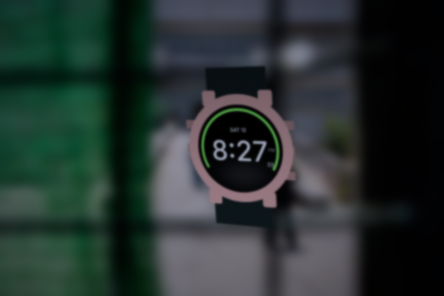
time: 8:27
